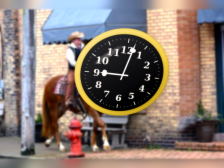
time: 9:02
